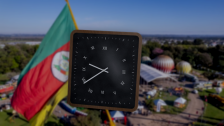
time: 9:39
